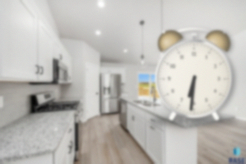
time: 6:31
